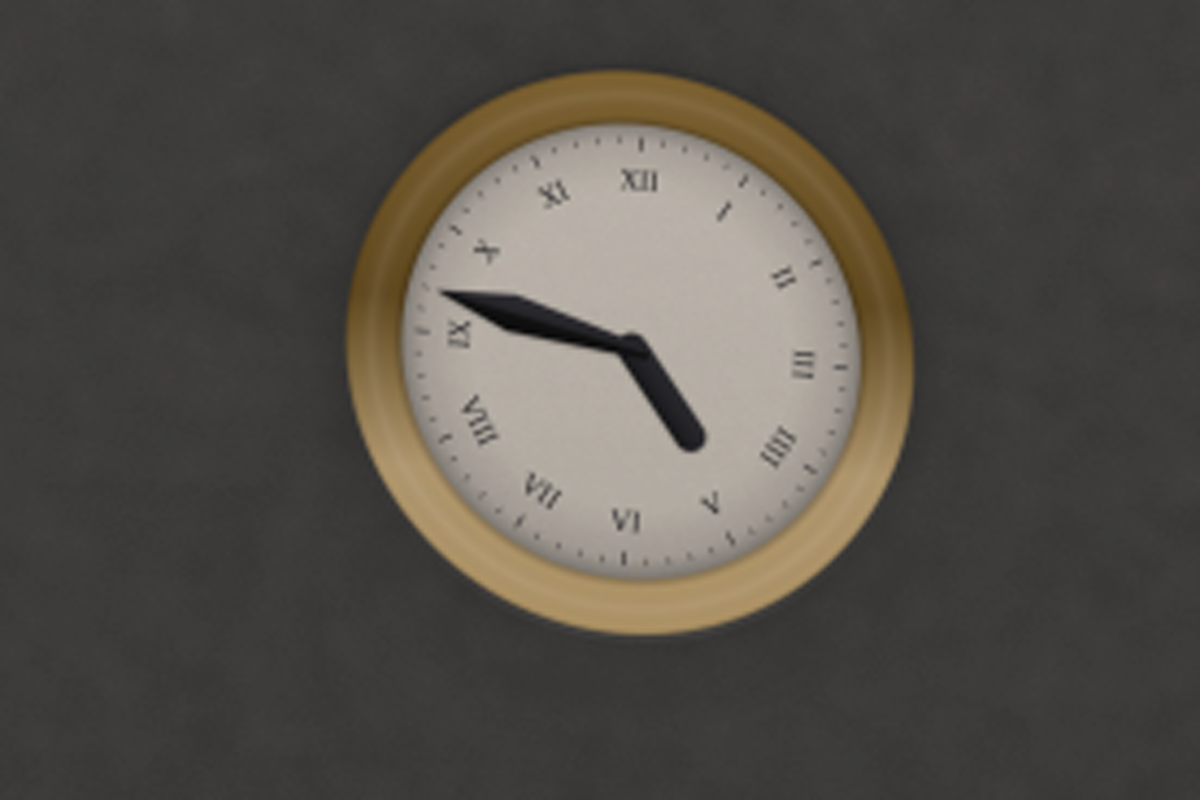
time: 4:47
